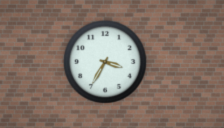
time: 3:35
